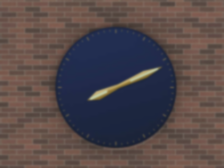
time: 8:11
